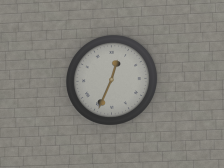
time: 12:34
